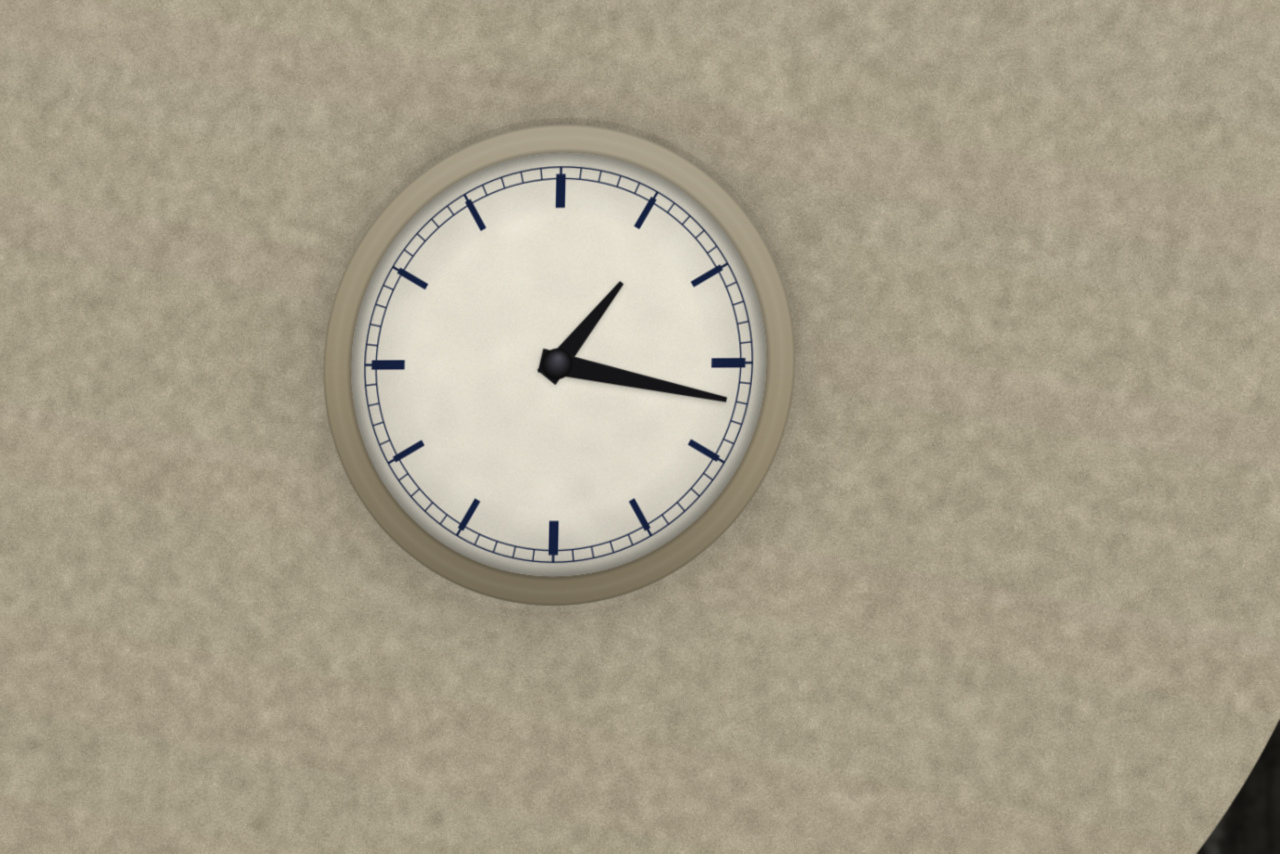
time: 1:17
